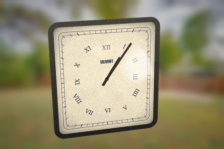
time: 1:06
